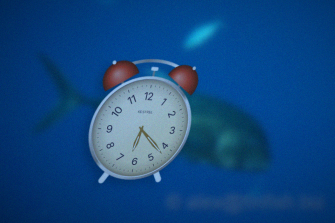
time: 6:22
